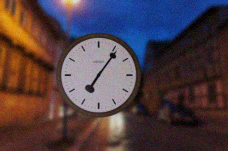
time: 7:06
